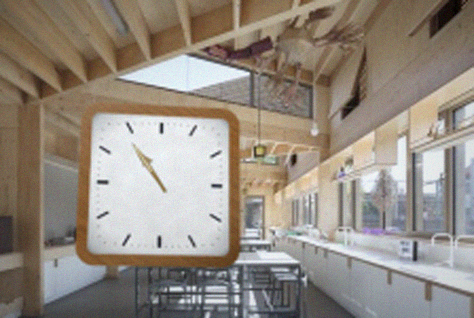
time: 10:54
